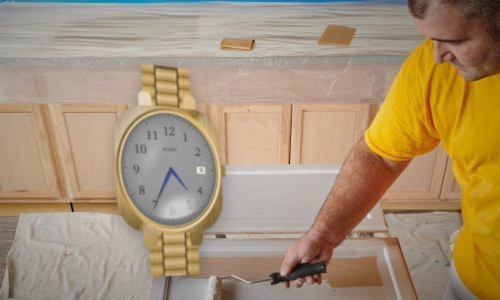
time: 4:35
